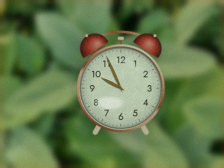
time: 9:56
